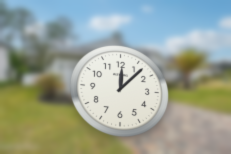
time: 12:07
